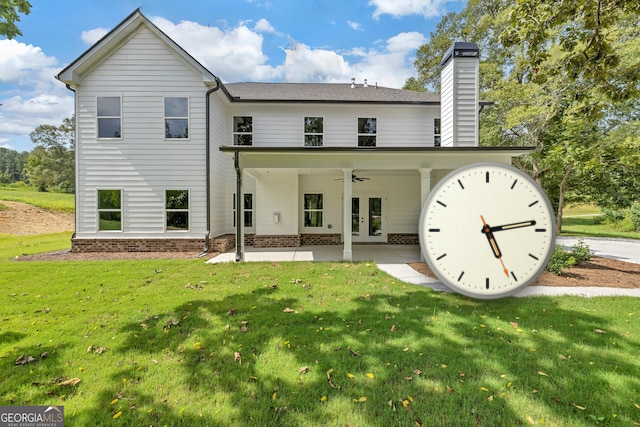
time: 5:13:26
